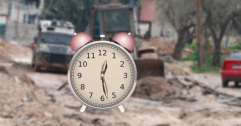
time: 12:28
